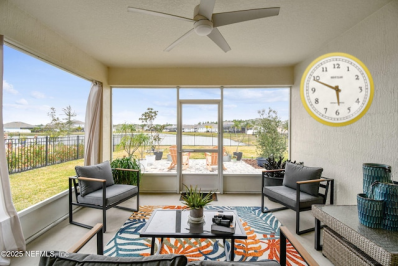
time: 5:49
